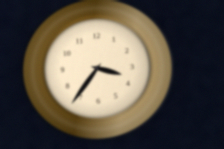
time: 3:36
